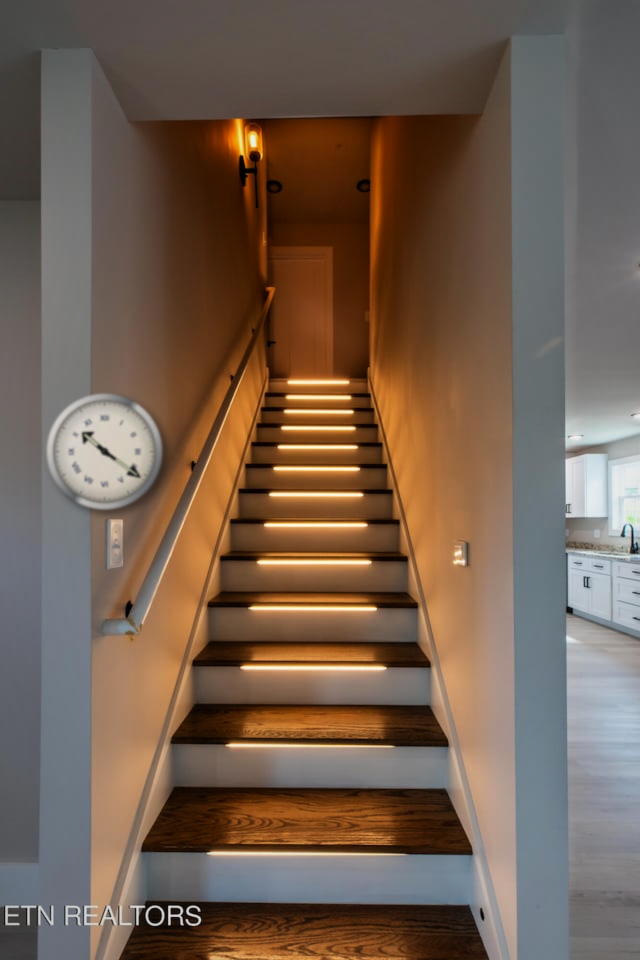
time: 10:21
